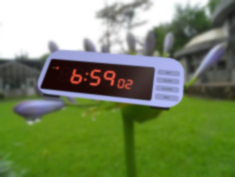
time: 6:59
